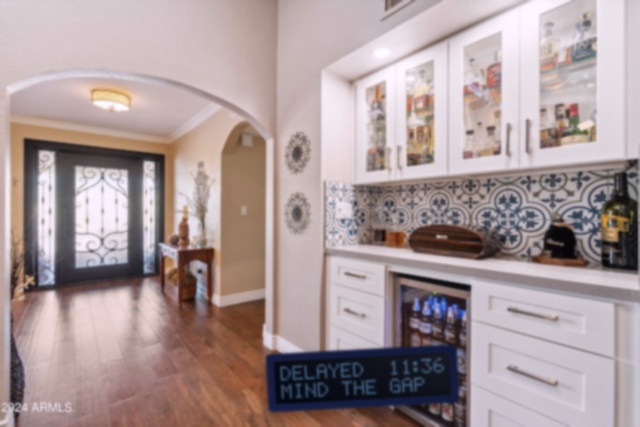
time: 11:36
